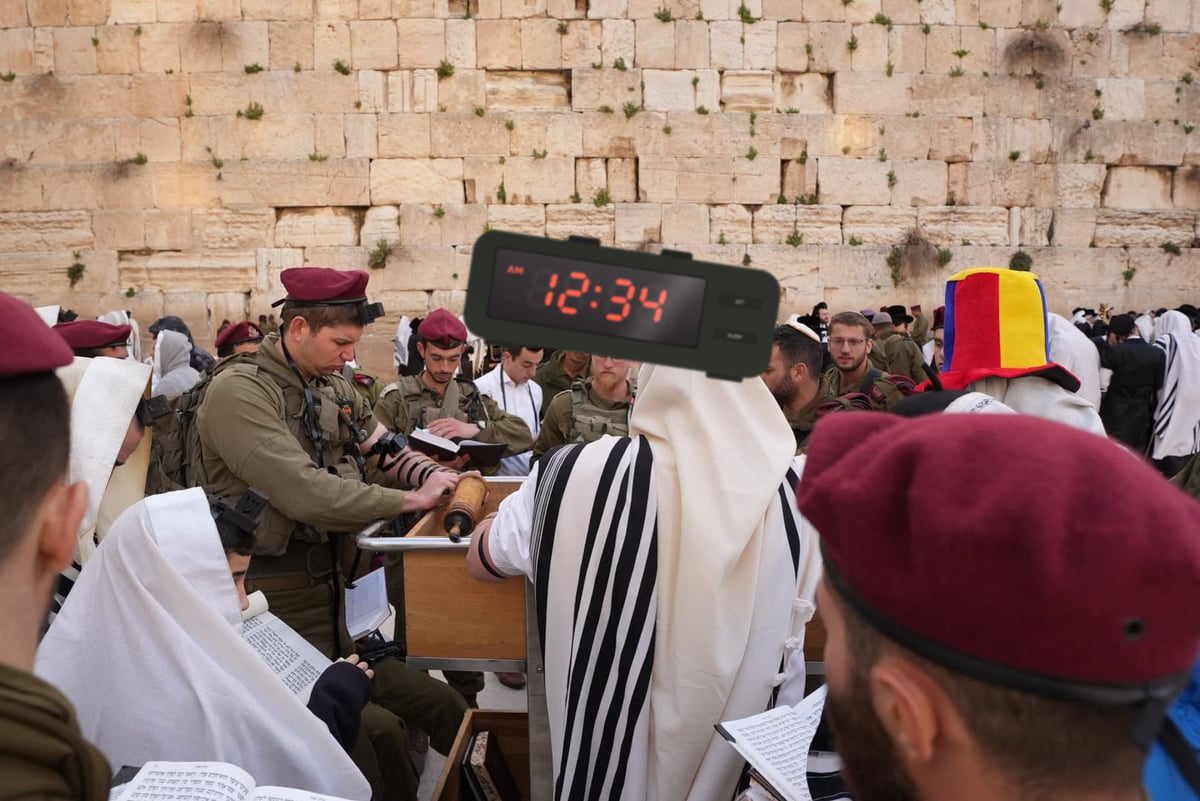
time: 12:34
